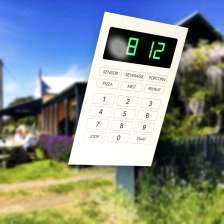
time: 8:12
